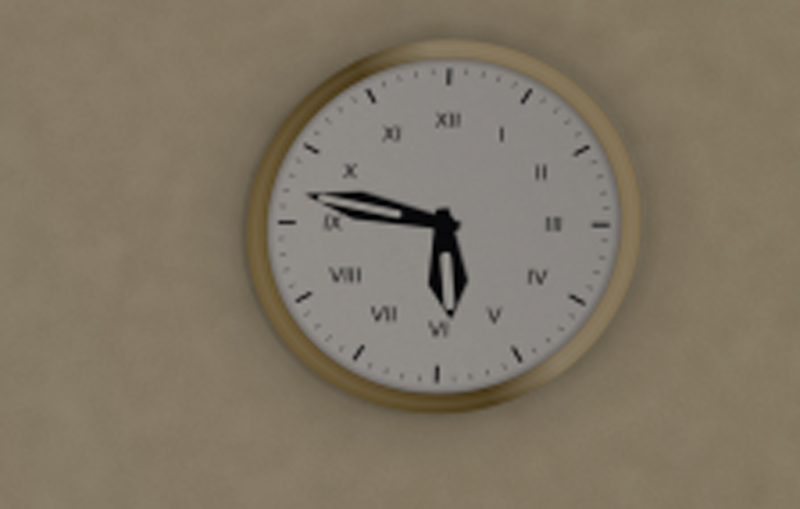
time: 5:47
